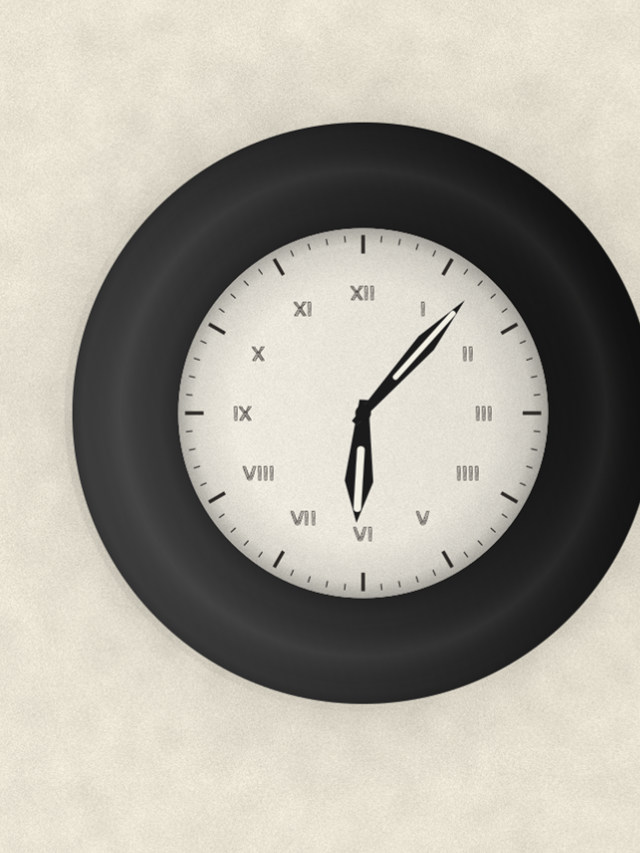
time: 6:07
